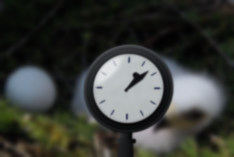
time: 1:08
